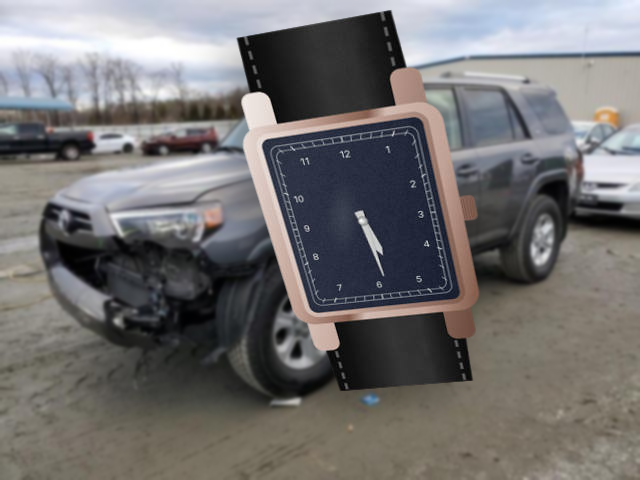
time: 5:29
